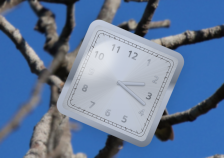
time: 2:18
